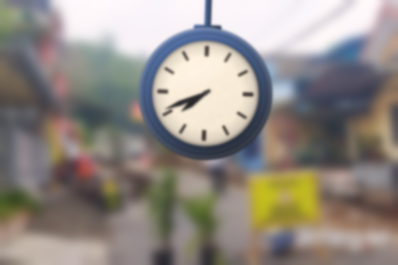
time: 7:41
